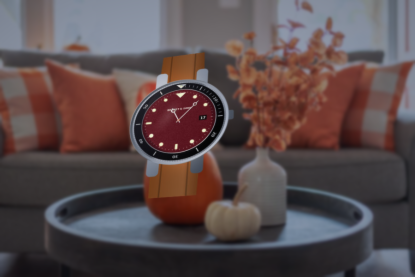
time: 11:07
